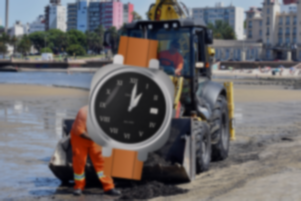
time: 1:01
